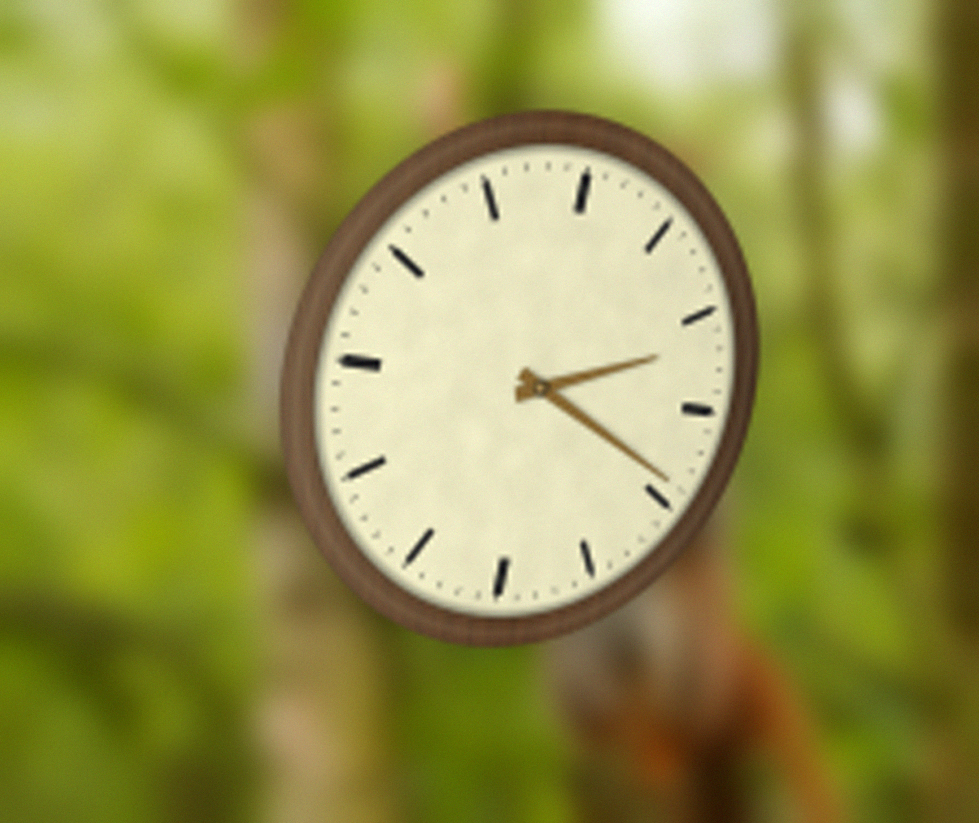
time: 2:19
